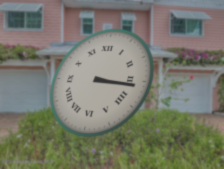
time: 3:16
